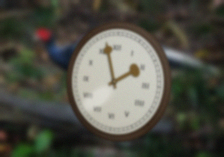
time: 1:57
